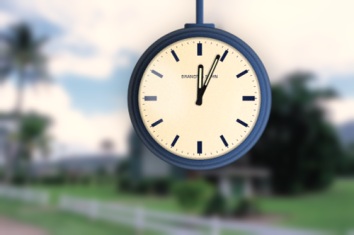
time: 12:04
